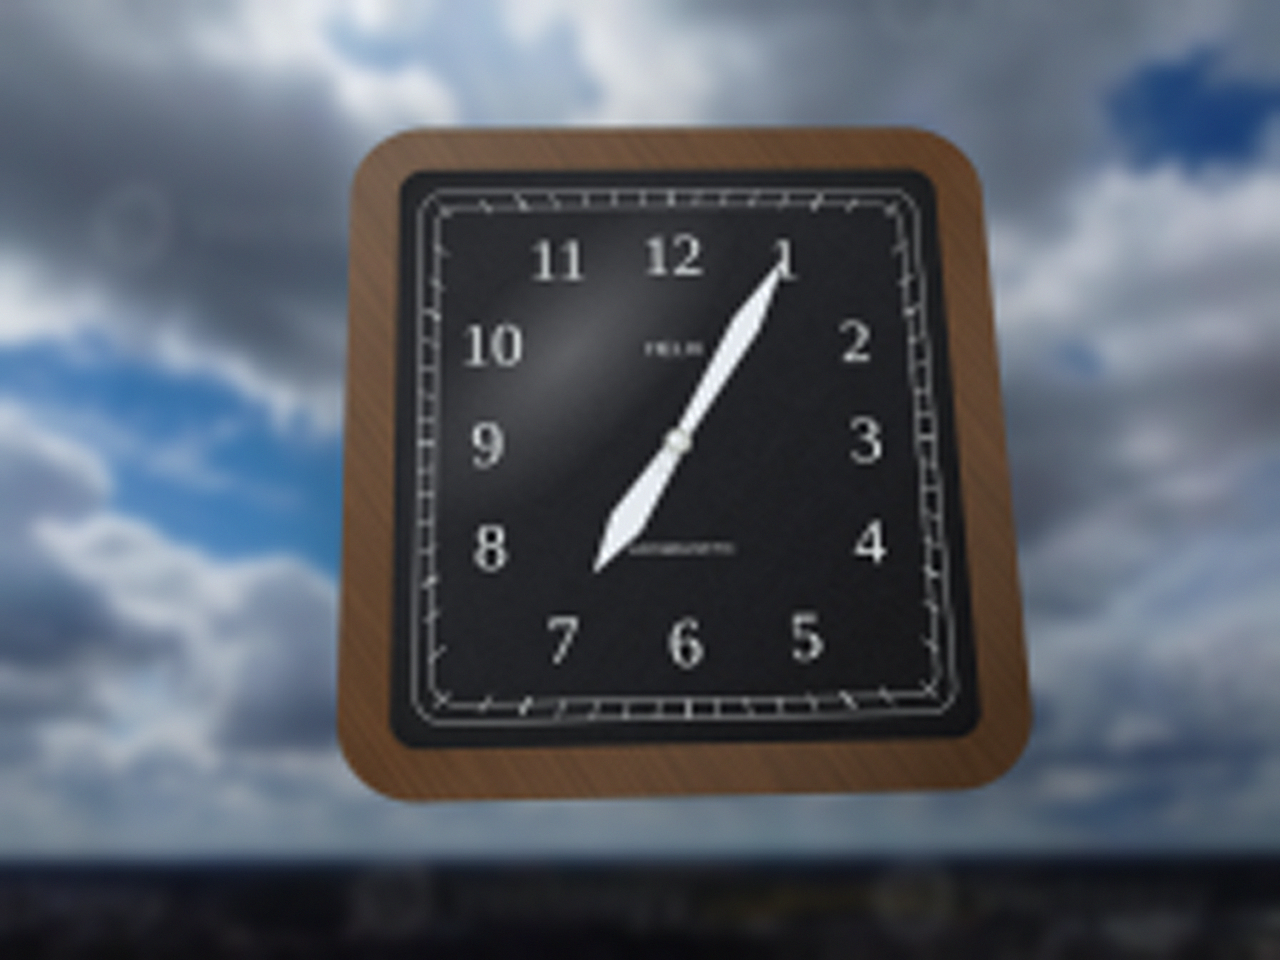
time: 7:05
